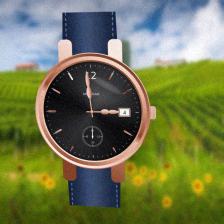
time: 2:59
